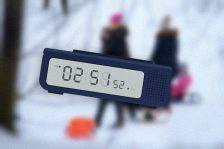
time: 2:51:52
